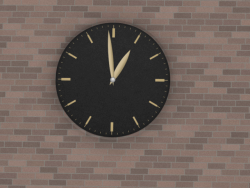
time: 12:59
